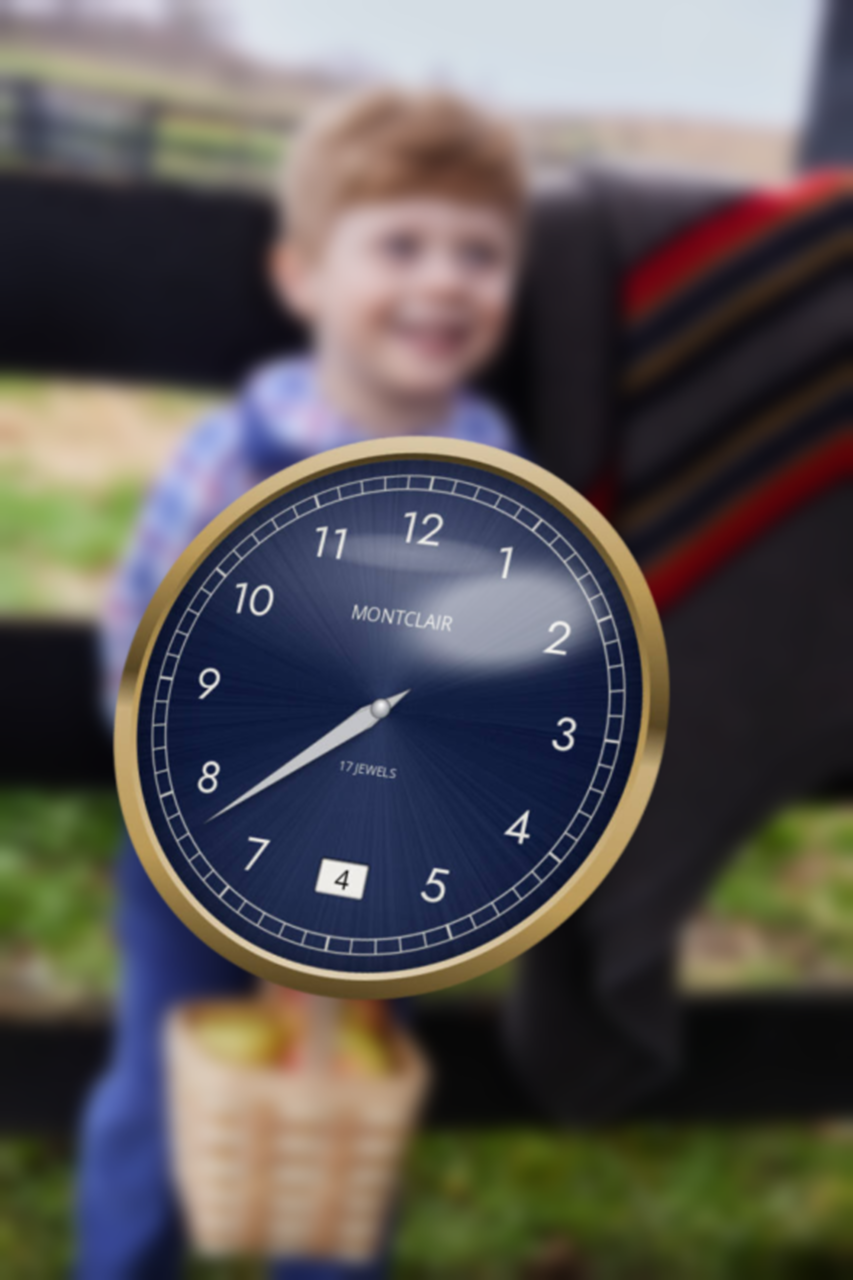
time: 7:38
